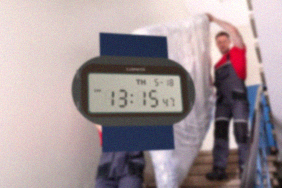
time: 13:15
